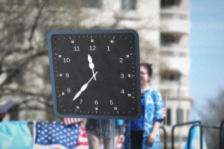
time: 11:37
